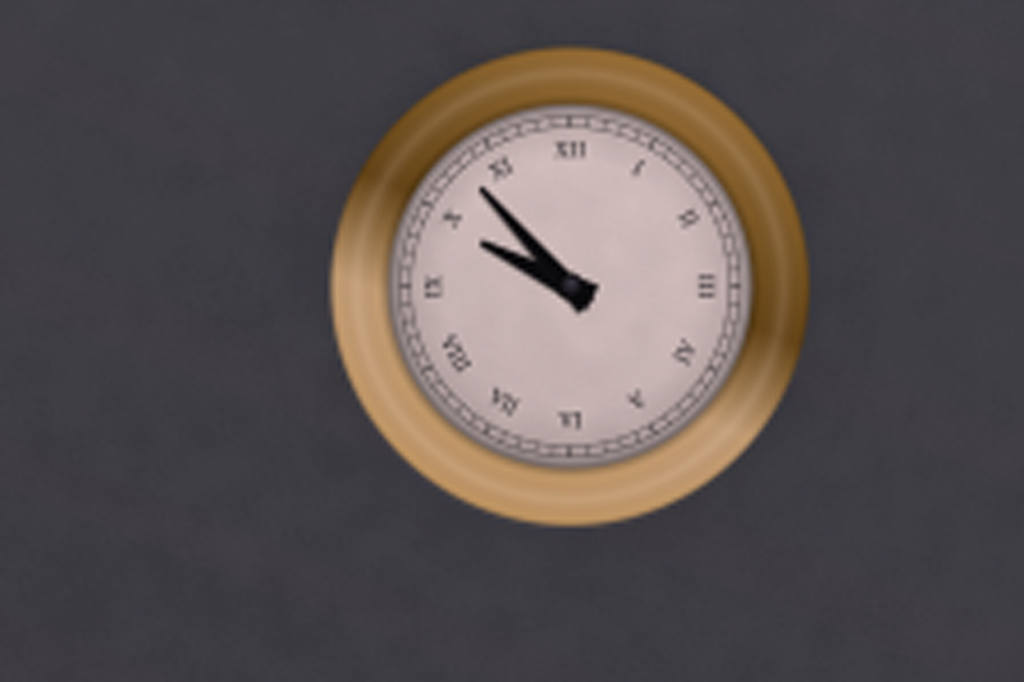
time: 9:53
